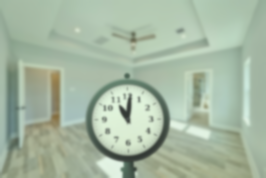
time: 11:01
